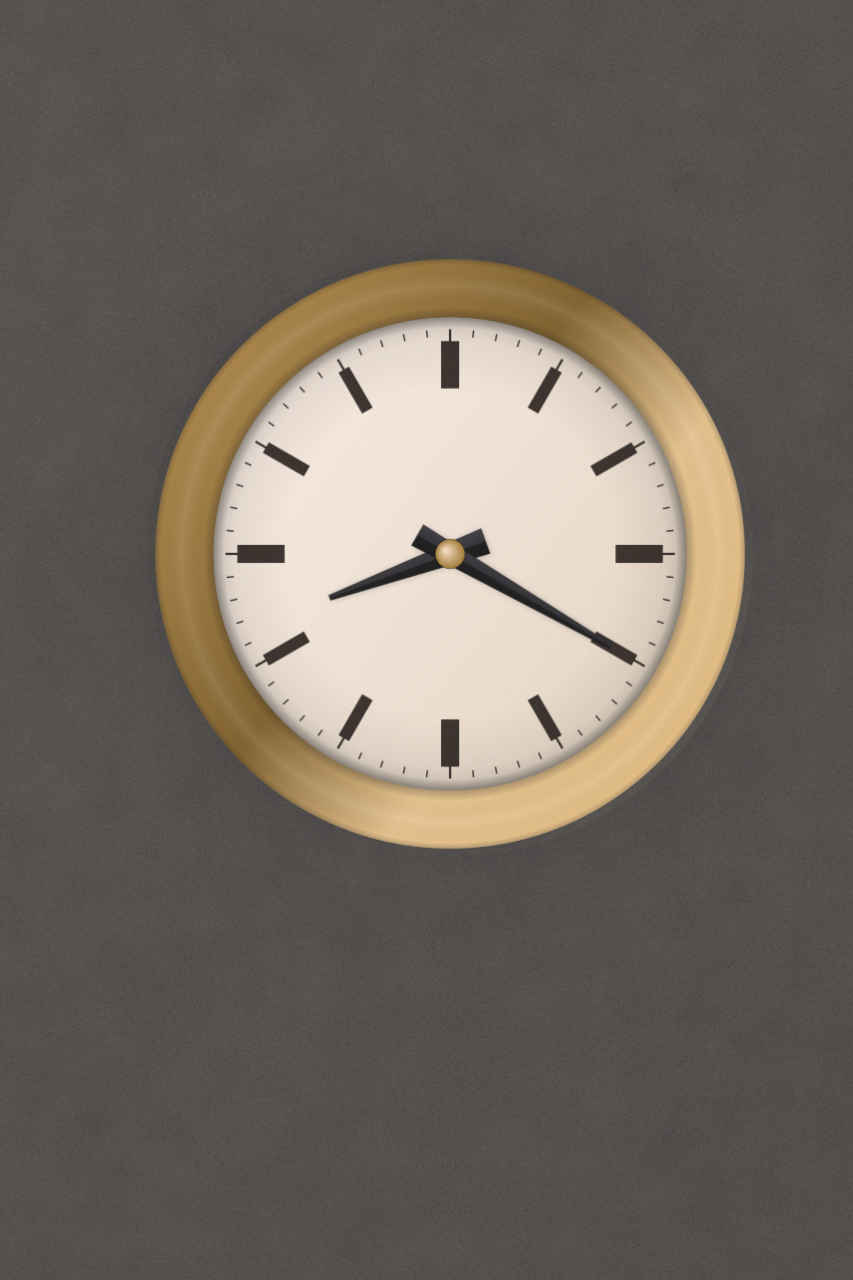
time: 8:20
